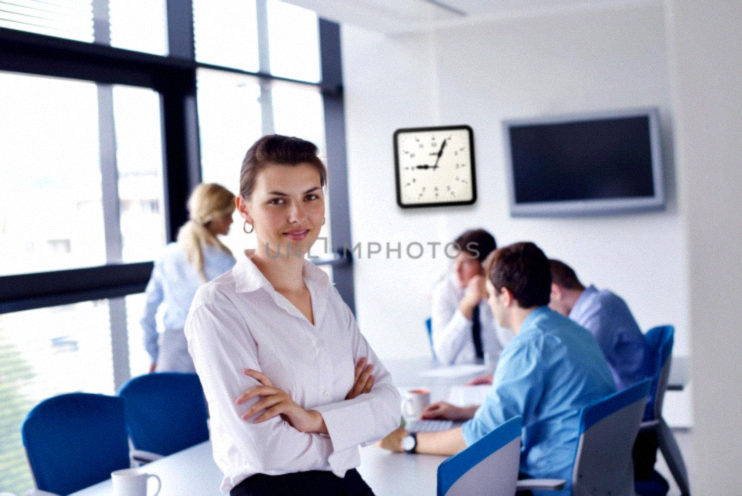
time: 9:04
